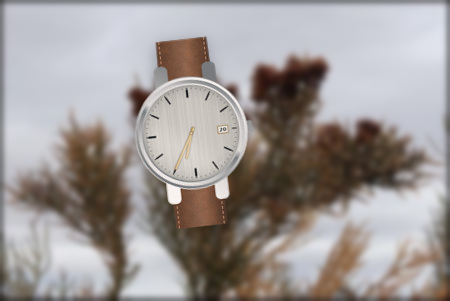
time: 6:35
